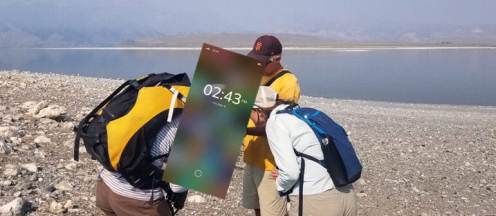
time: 2:43
